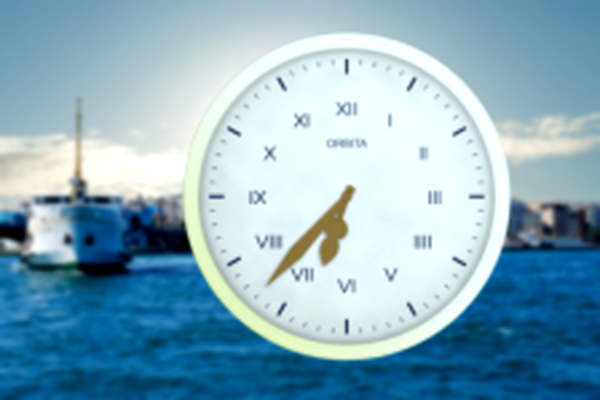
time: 6:37
